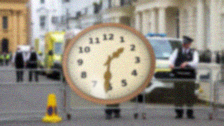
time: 1:31
